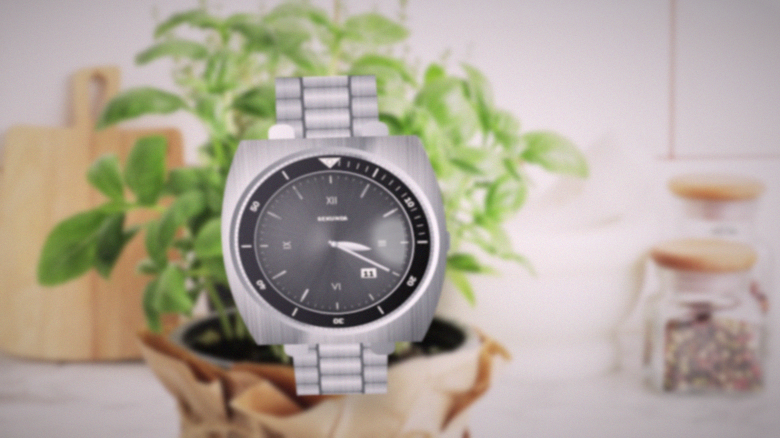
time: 3:20
